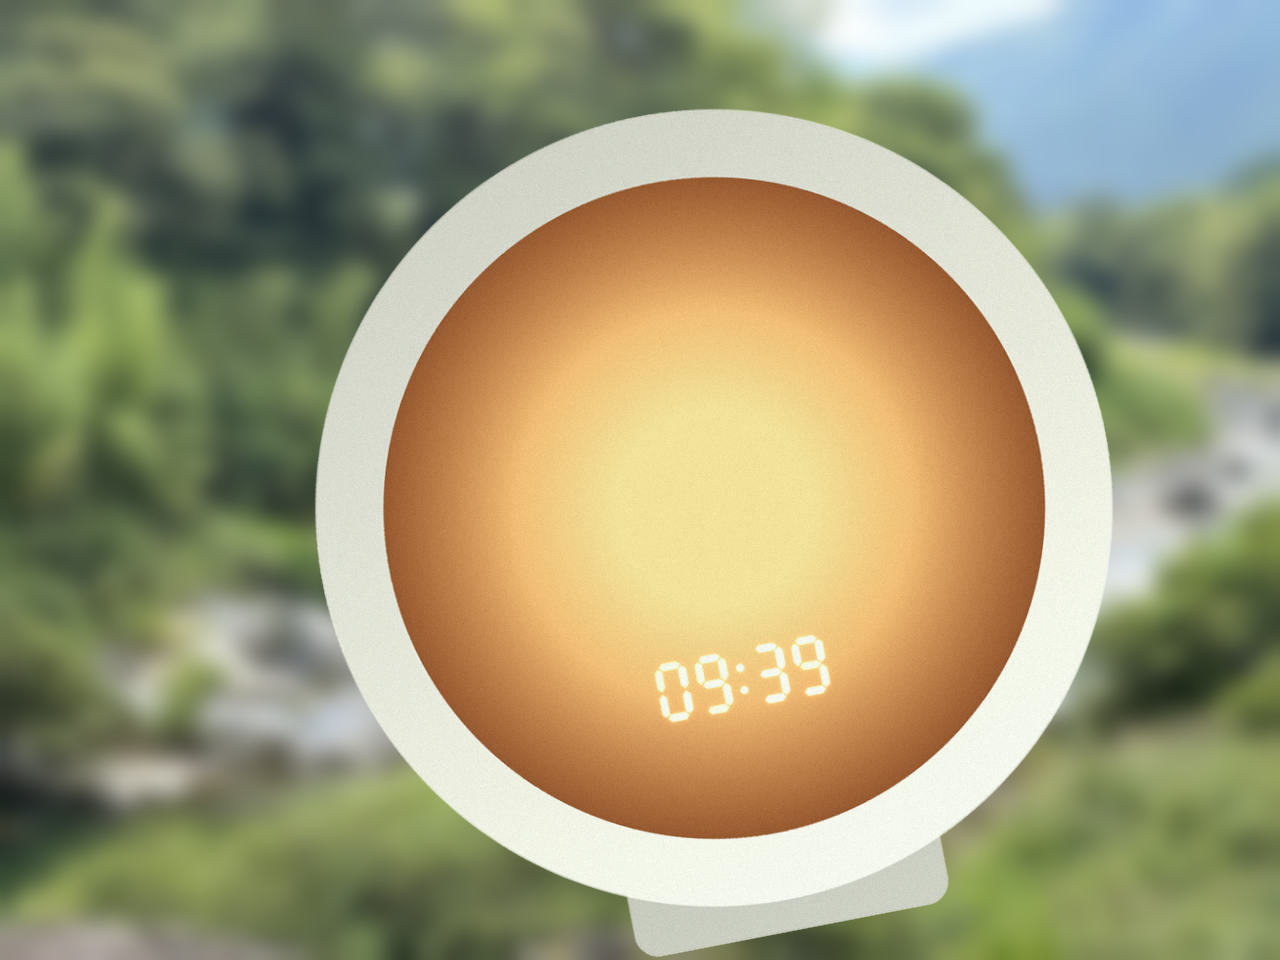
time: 9:39
